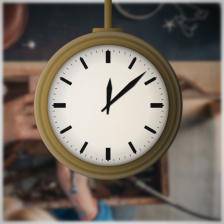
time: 12:08
